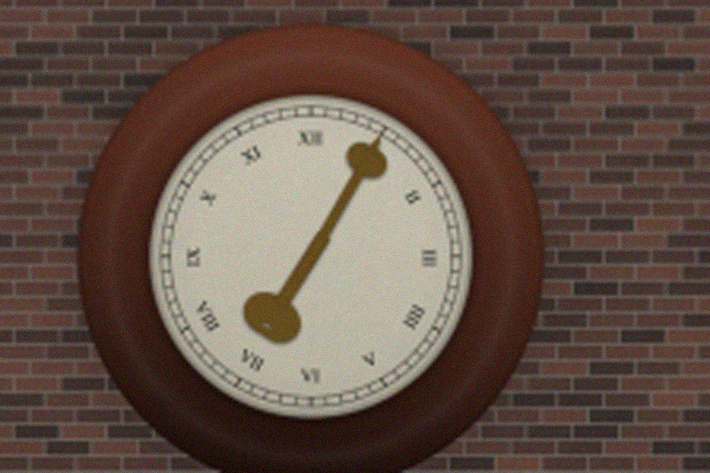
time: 7:05
